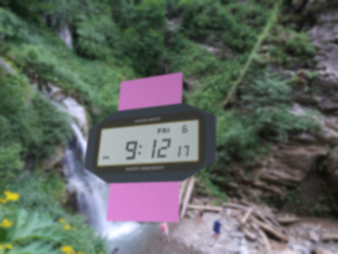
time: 9:12
